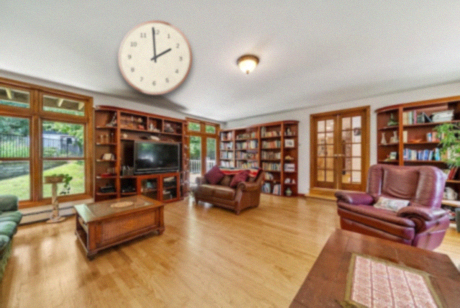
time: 1:59
